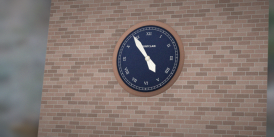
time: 4:54
